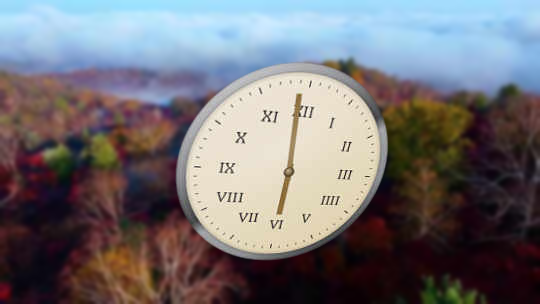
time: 5:59
